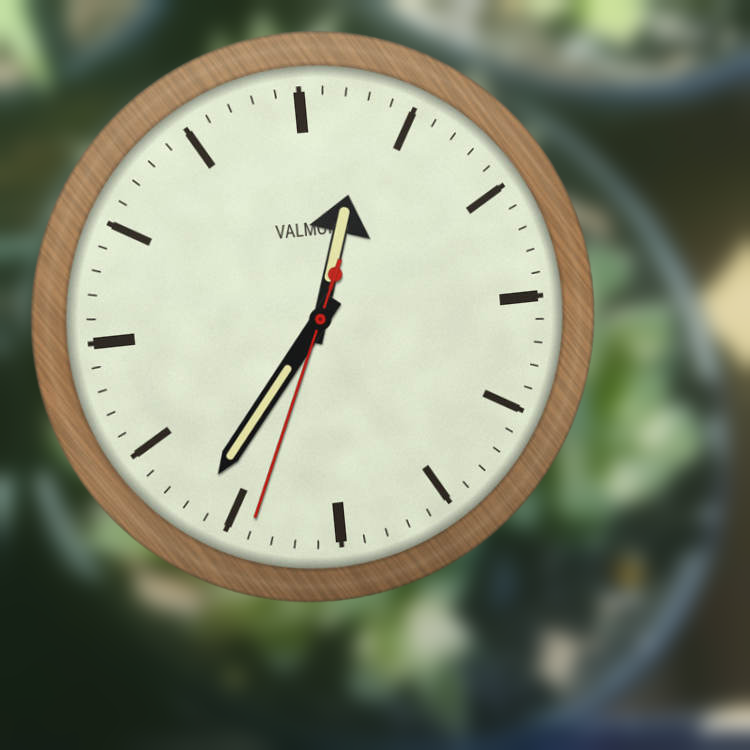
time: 12:36:34
